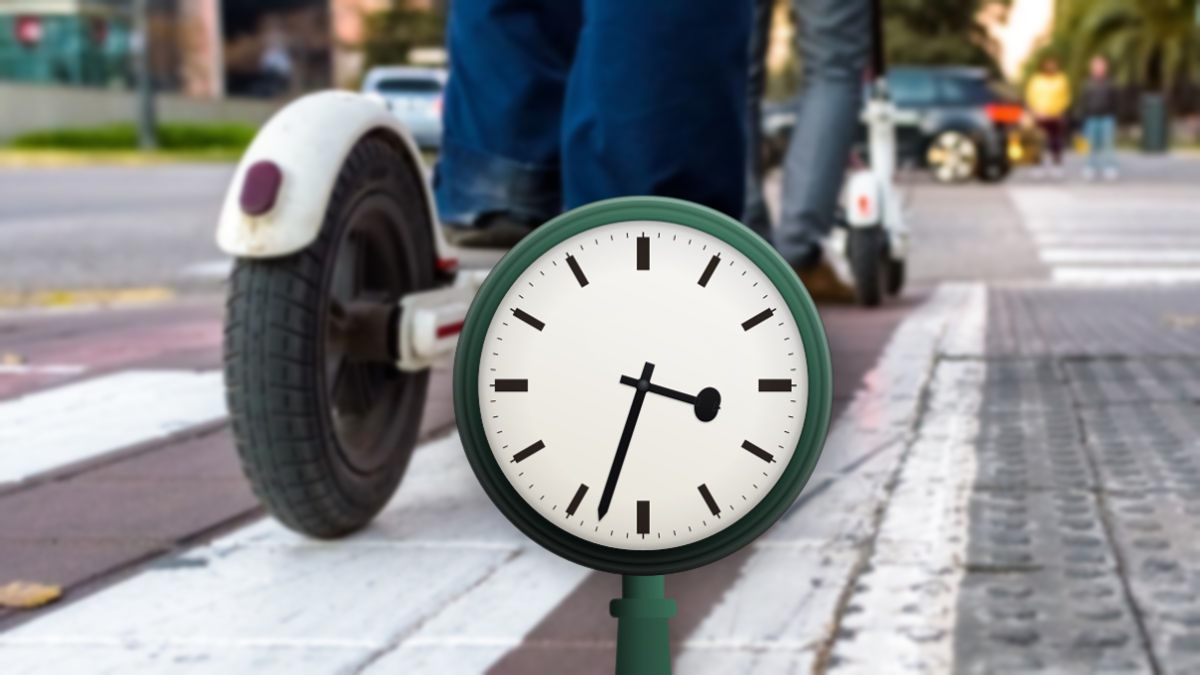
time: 3:33
